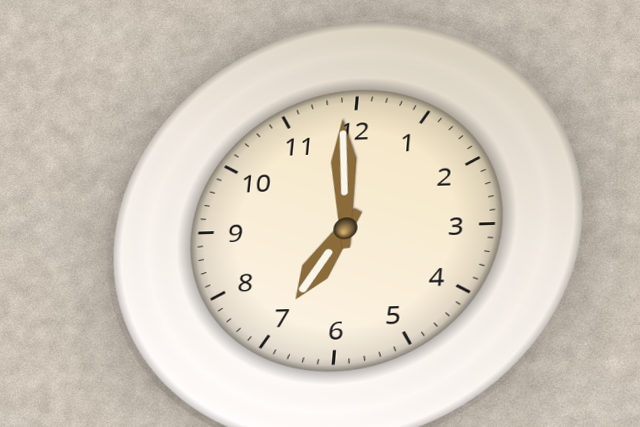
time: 6:59
